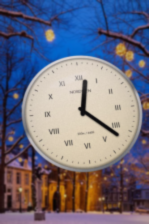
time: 12:22
